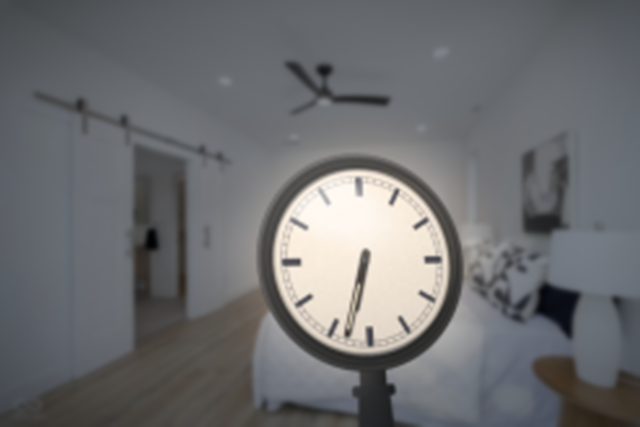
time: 6:33
